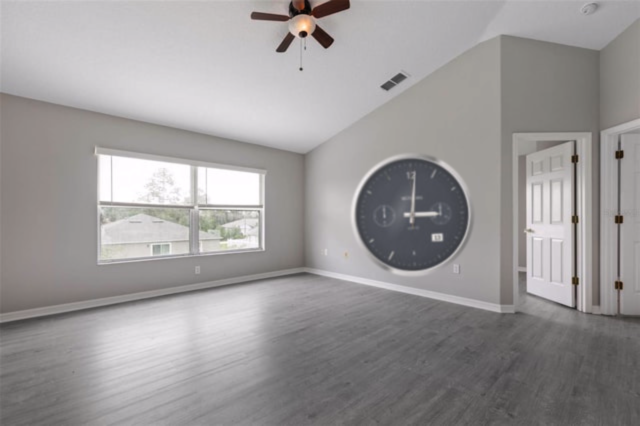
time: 3:01
